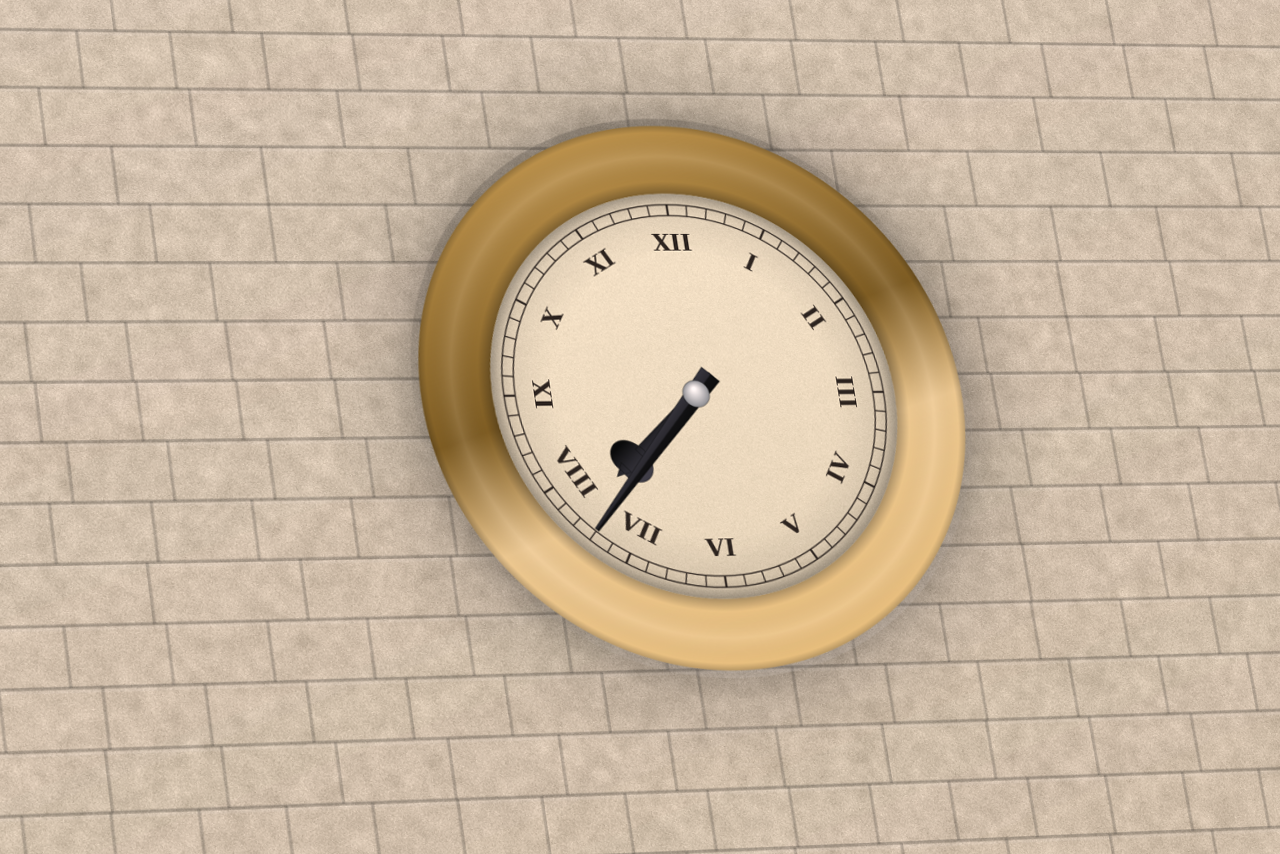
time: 7:37
